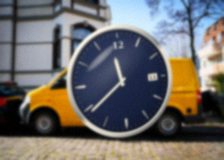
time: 11:39
